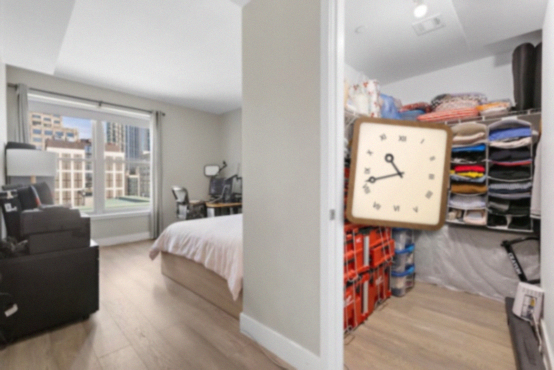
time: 10:42
